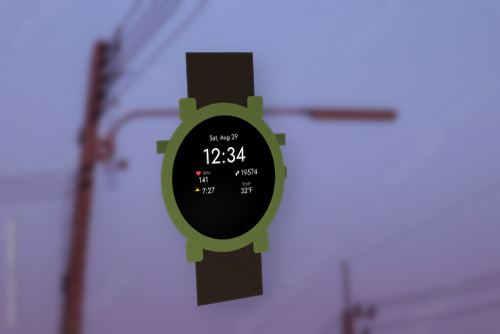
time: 12:34
